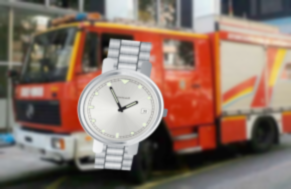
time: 1:55
